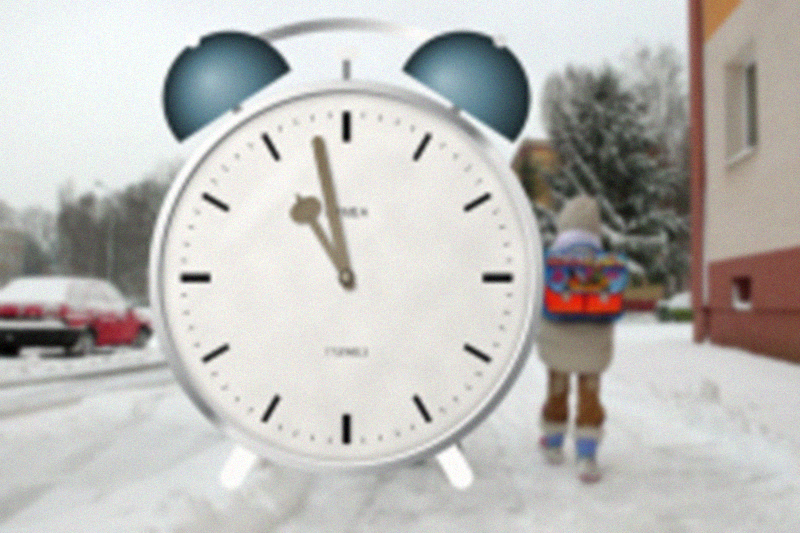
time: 10:58
